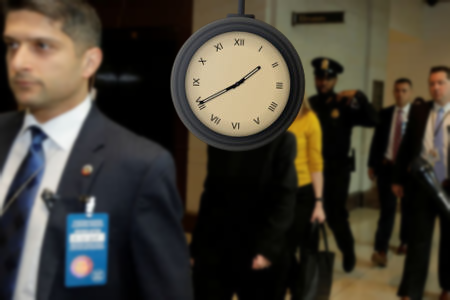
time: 1:40
